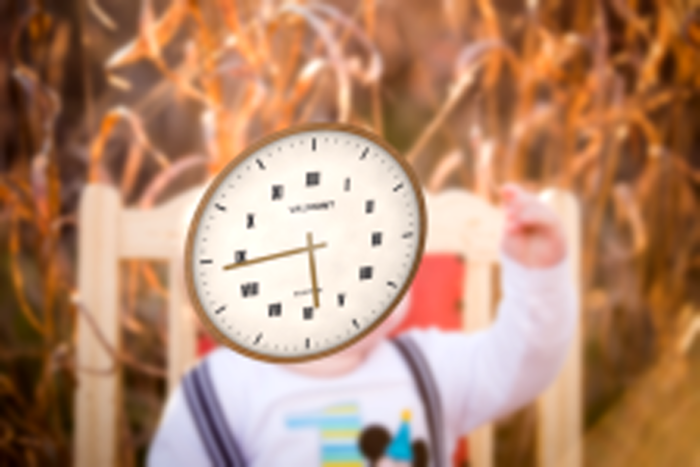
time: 5:44
